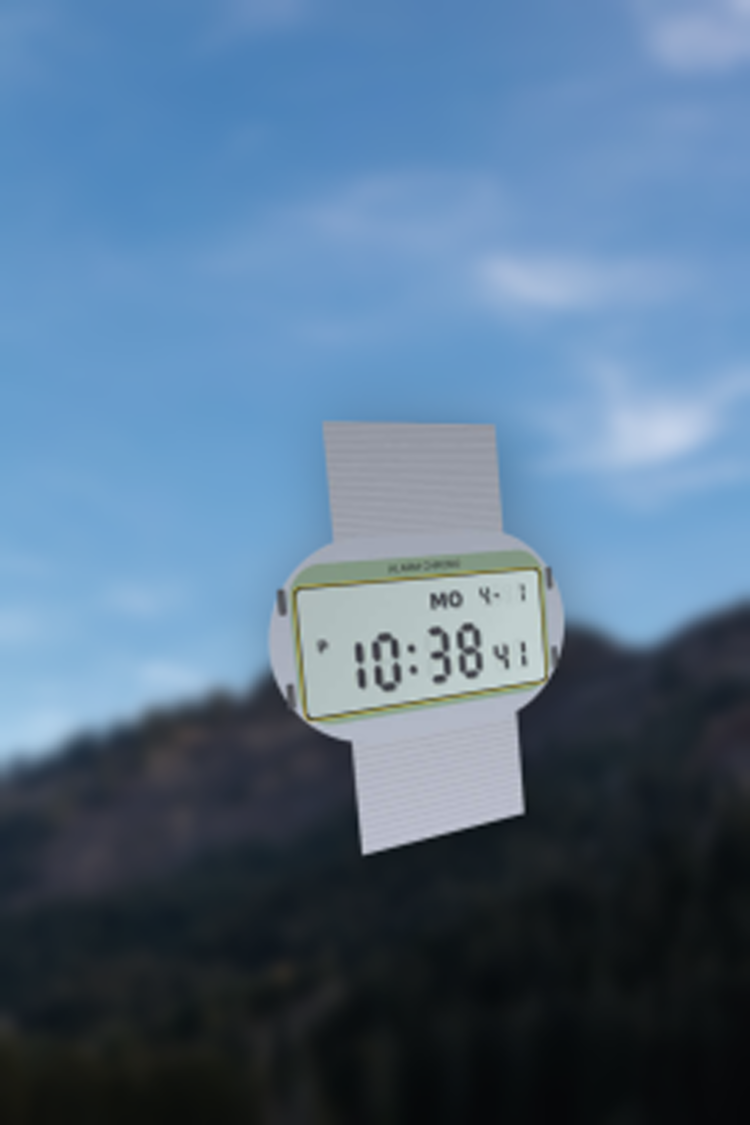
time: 10:38:41
